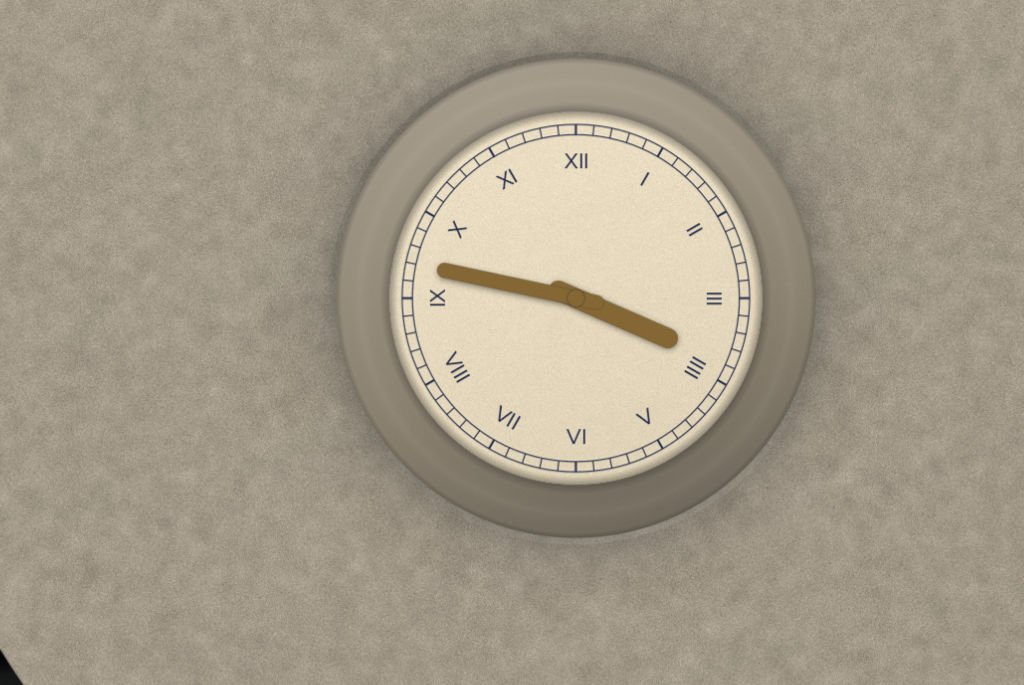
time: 3:47
